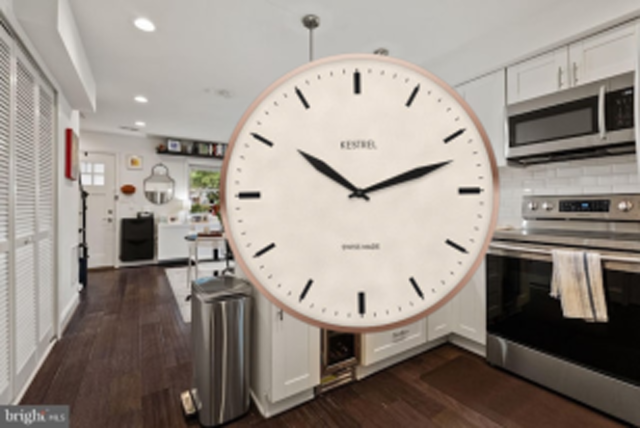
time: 10:12
